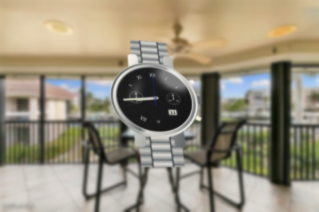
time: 8:44
